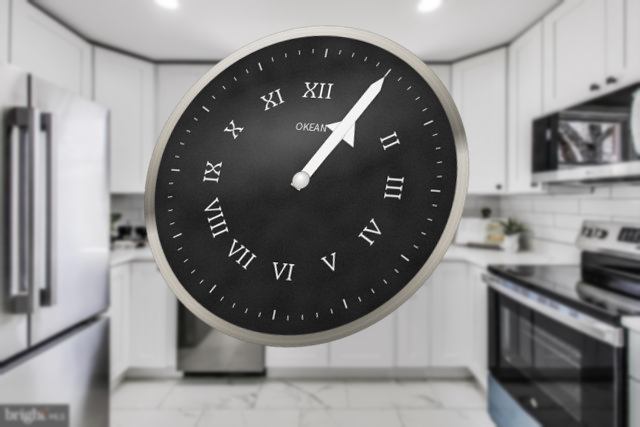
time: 1:05
